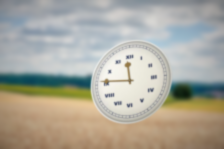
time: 11:46
